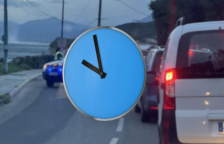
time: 9:58
